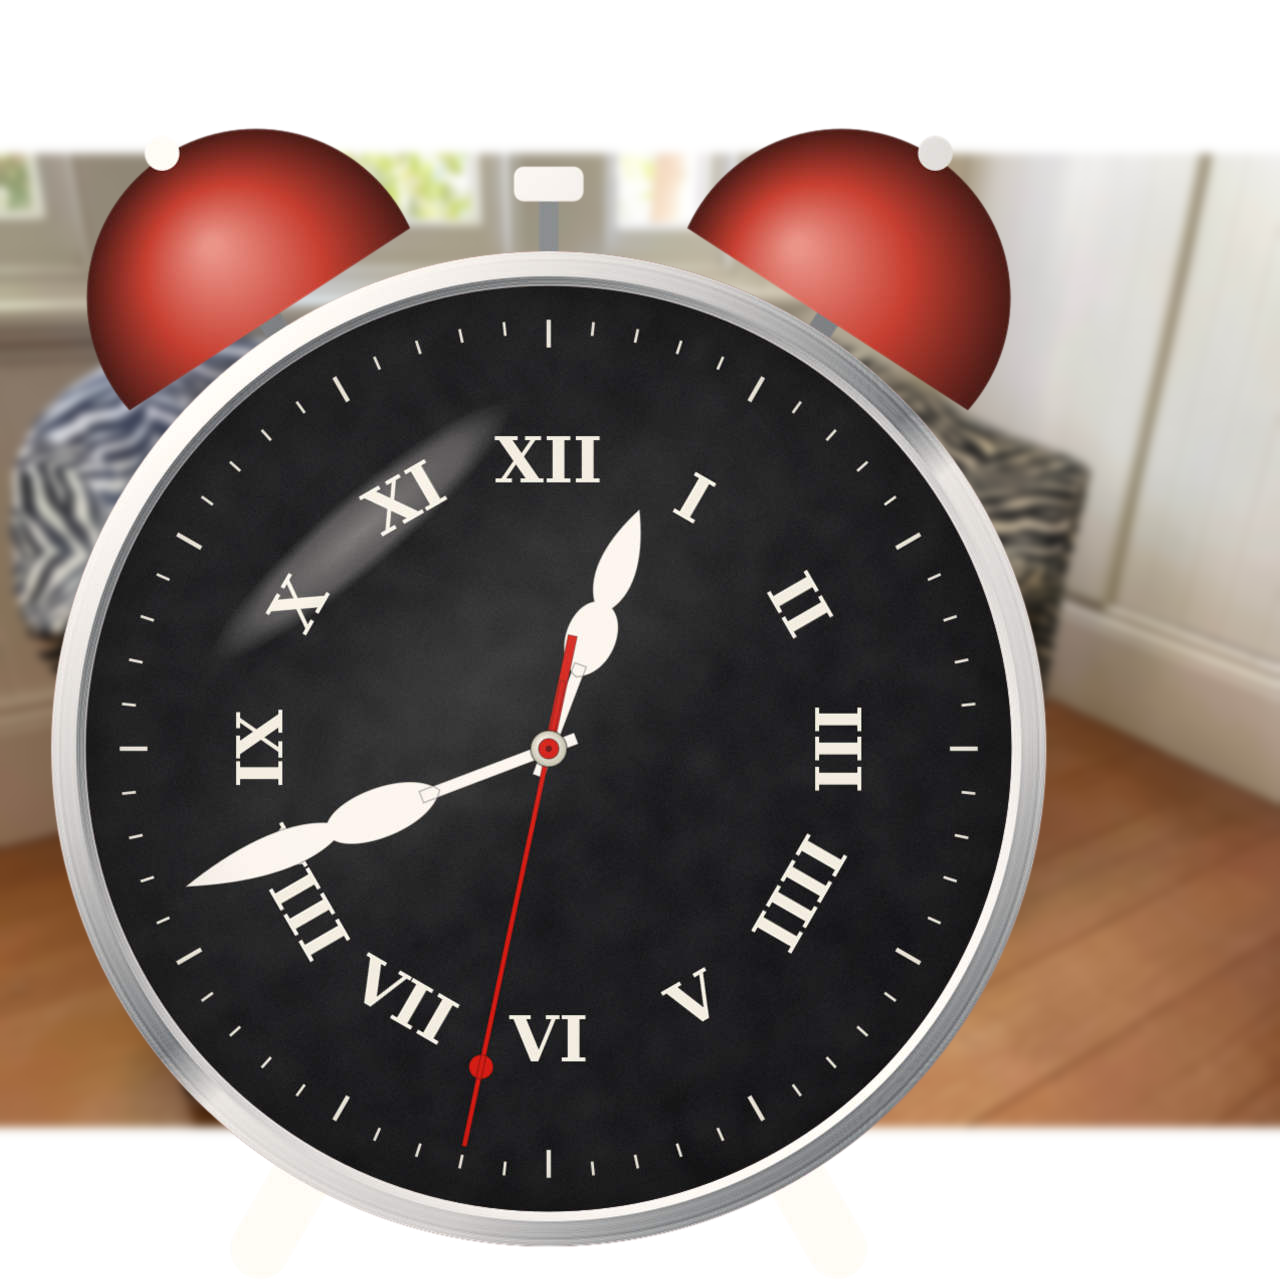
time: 12:41:32
